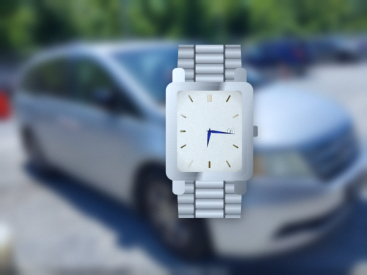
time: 6:16
